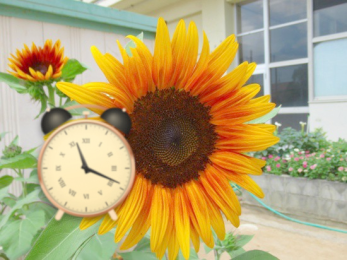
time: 11:19
